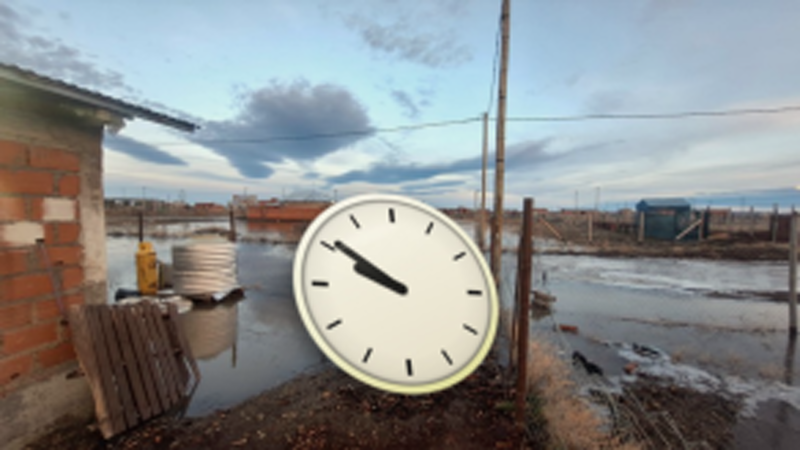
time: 9:51
